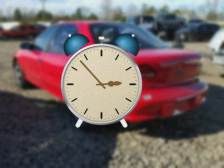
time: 2:53
